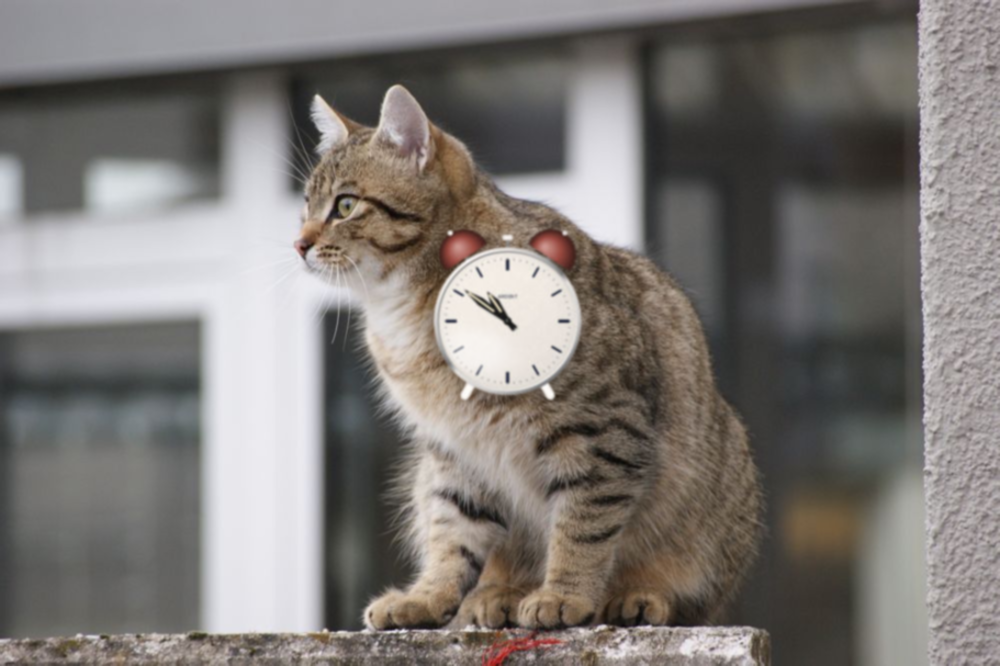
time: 10:51
